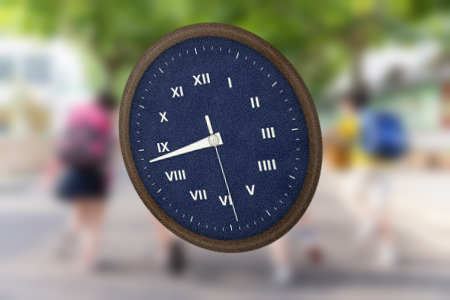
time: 8:43:29
